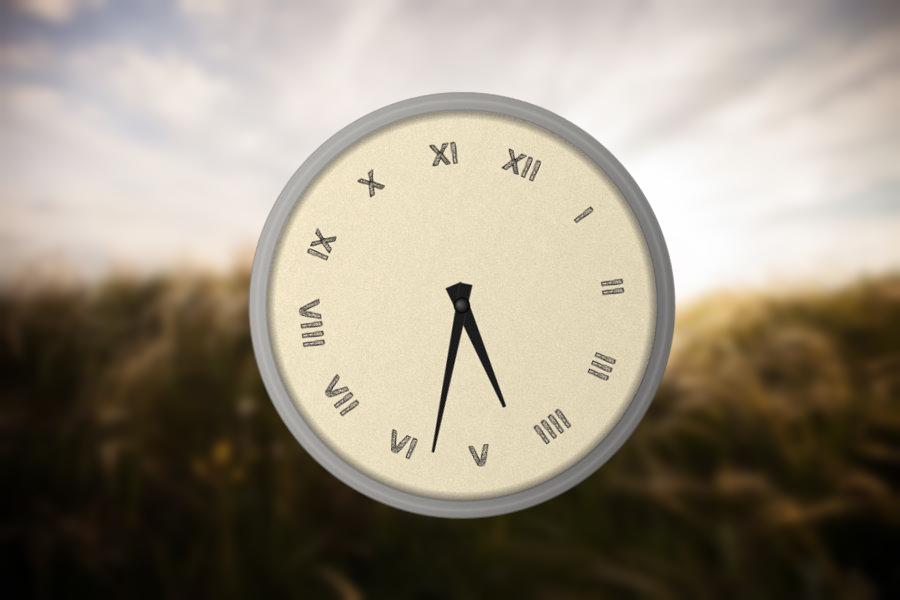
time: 4:28
